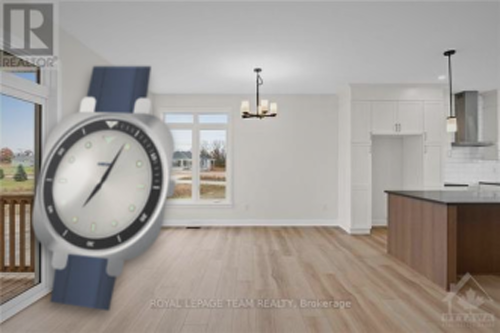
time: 7:04
